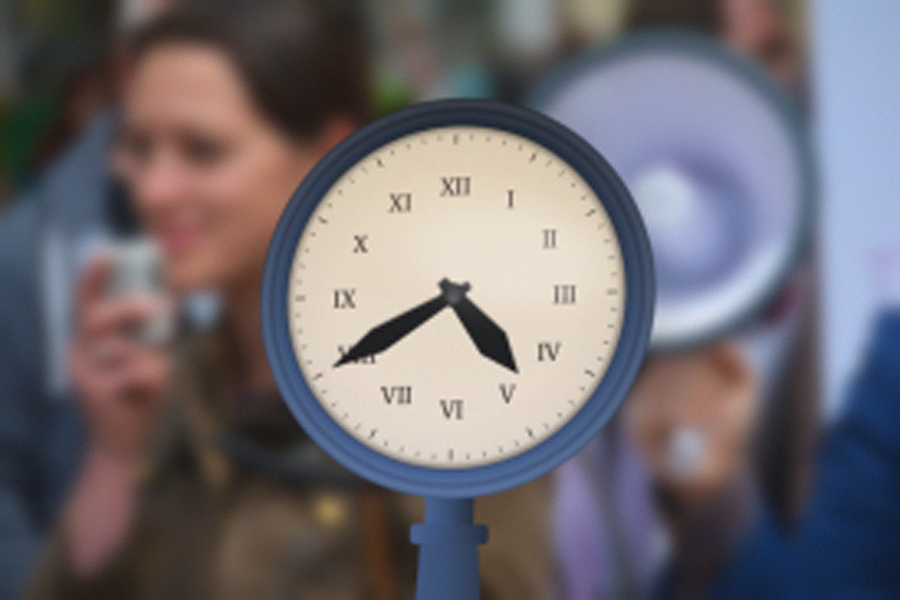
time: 4:40
